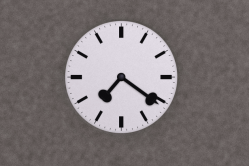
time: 7:21
